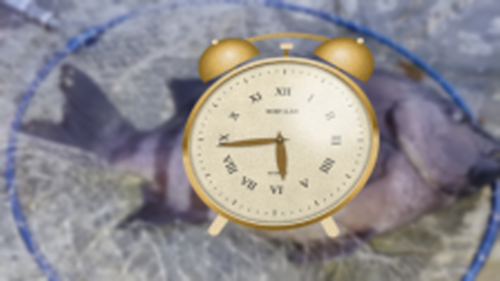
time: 5:44
